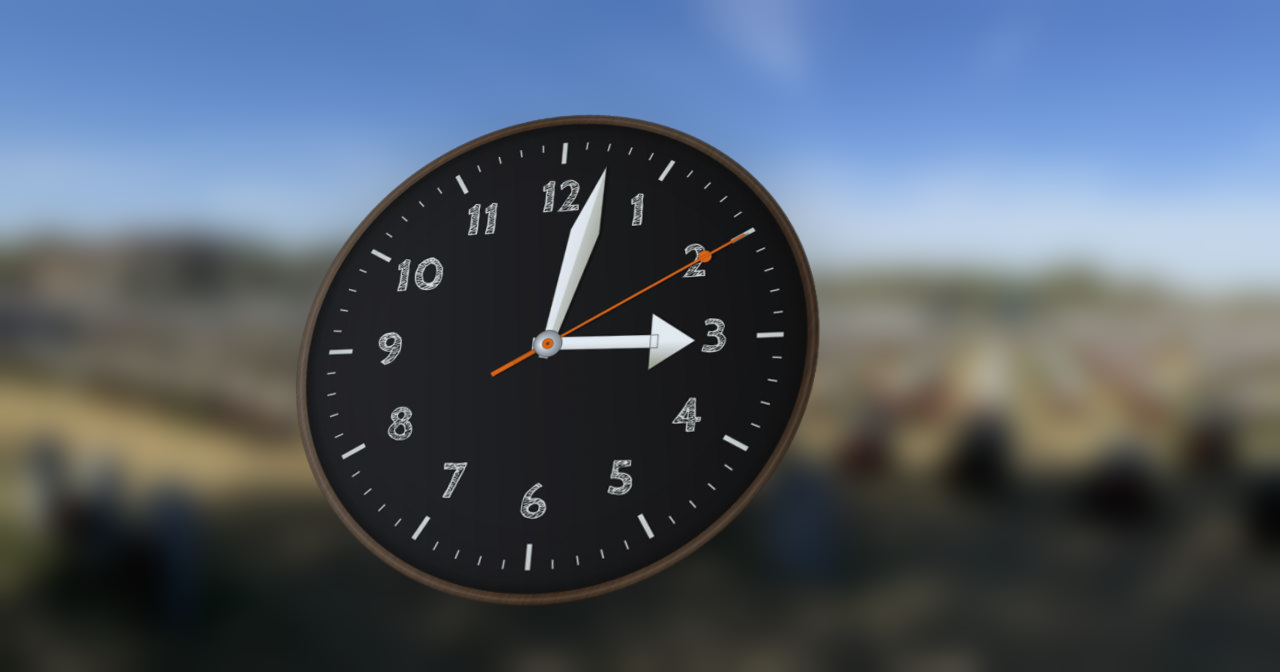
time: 3:02:10
